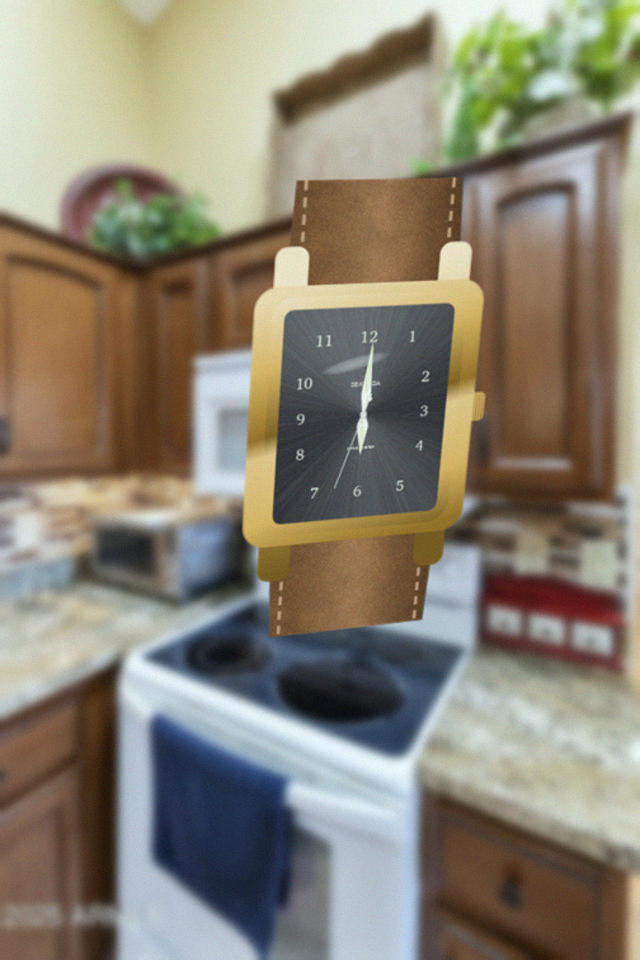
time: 6:00:33
